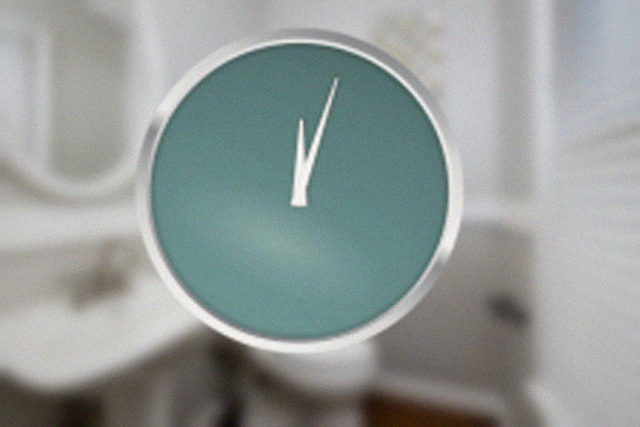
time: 12:03
